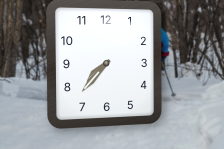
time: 7:37
